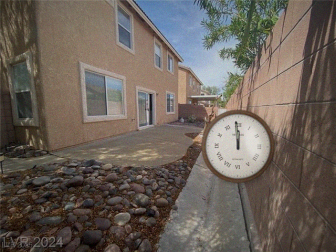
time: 11:59
